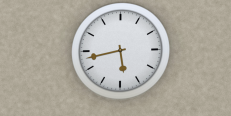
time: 5:43
